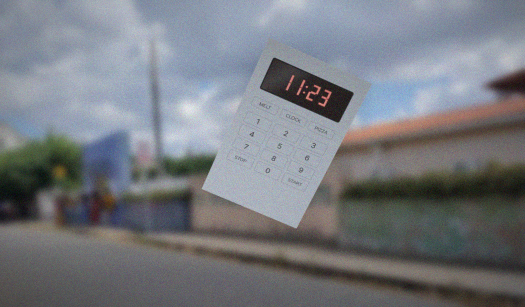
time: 11:23
